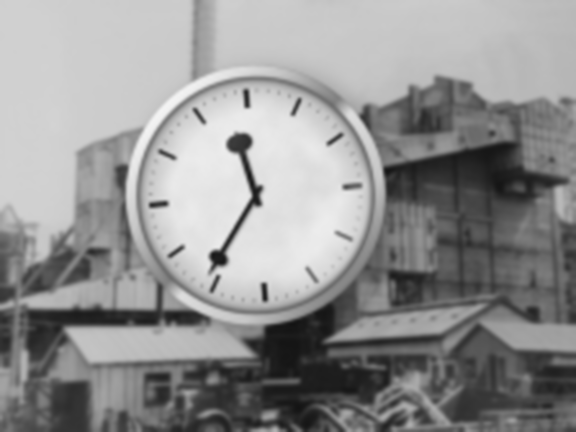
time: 11:36
